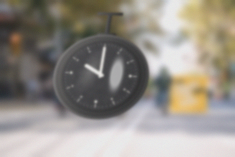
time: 10:00
